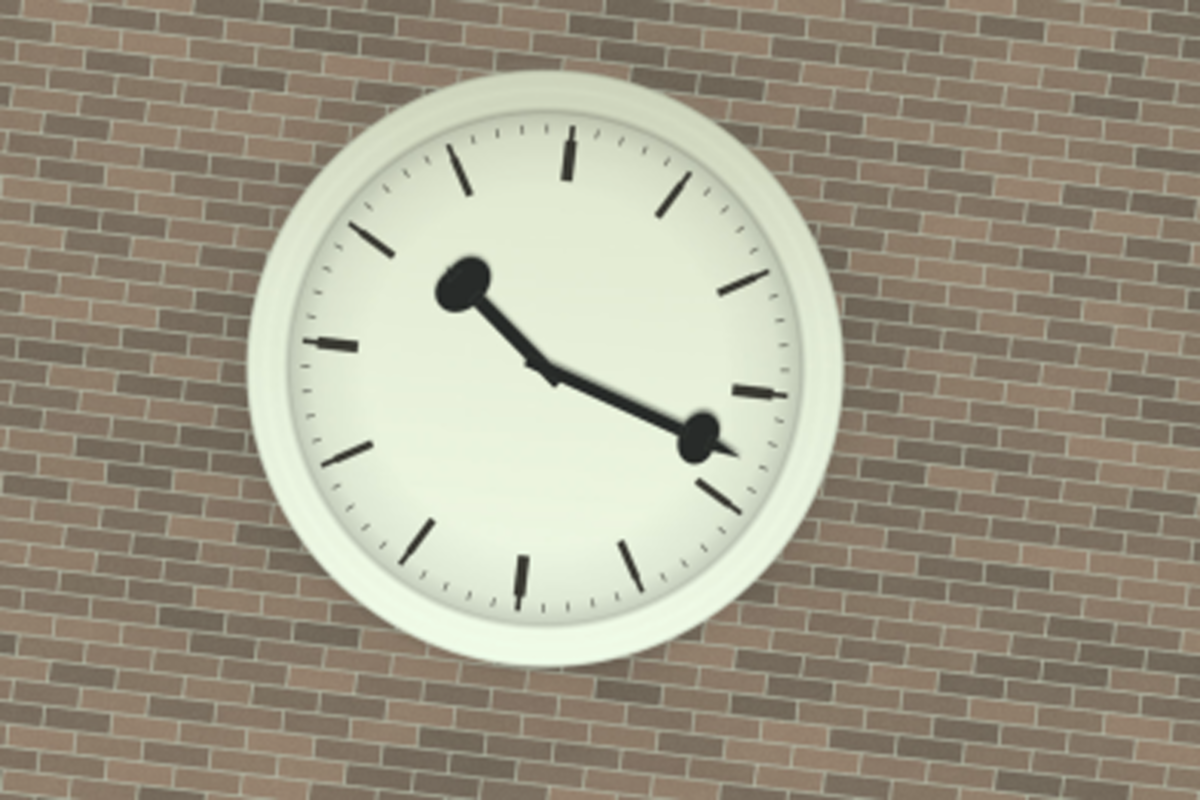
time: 10:18
